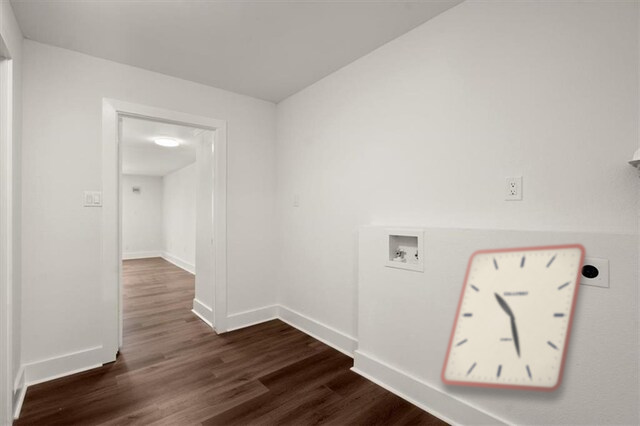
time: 10:26
